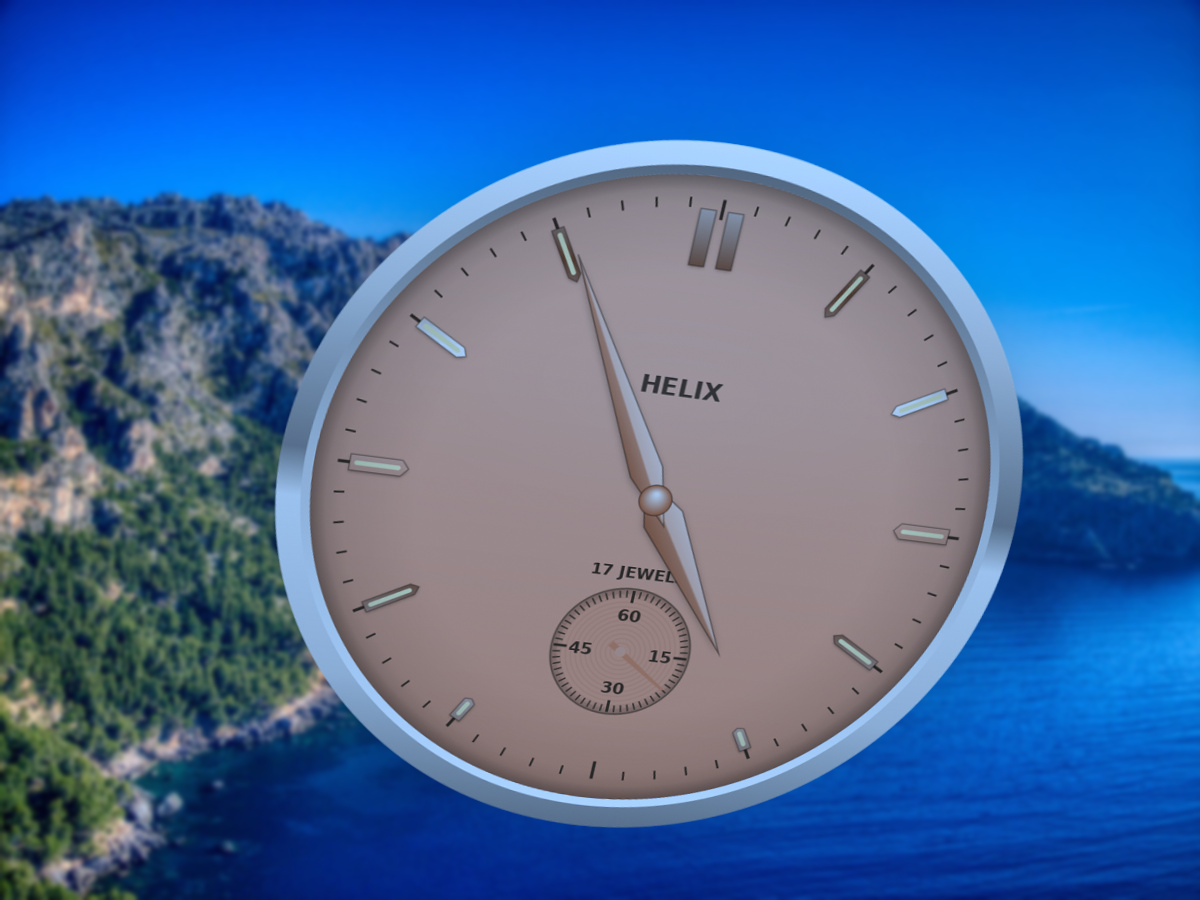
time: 4:55:21
